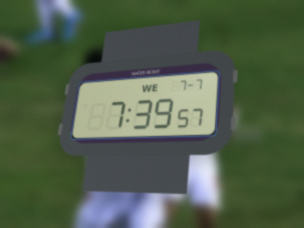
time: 7:39:57
